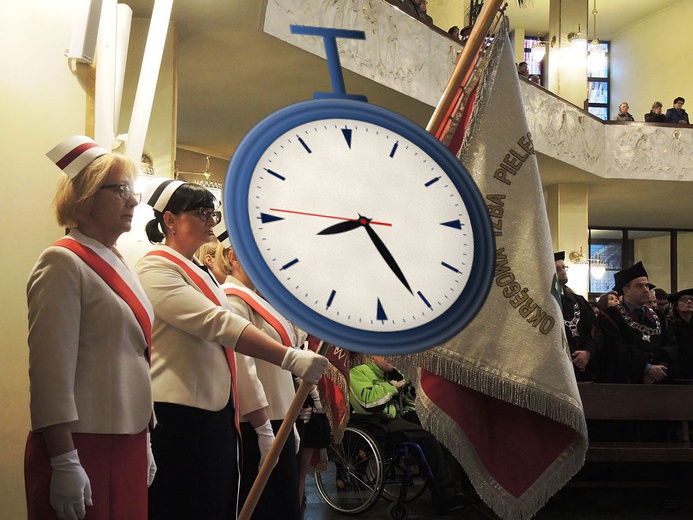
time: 8:25:46
